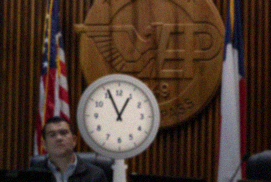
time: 12:56
